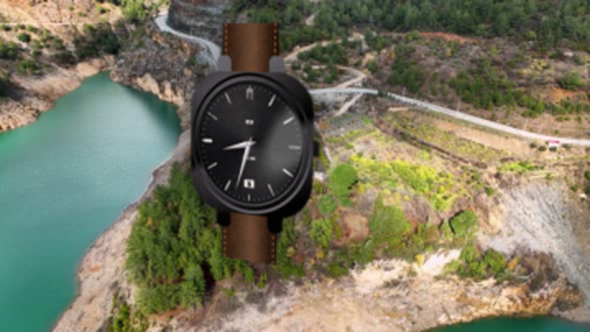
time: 8:33
